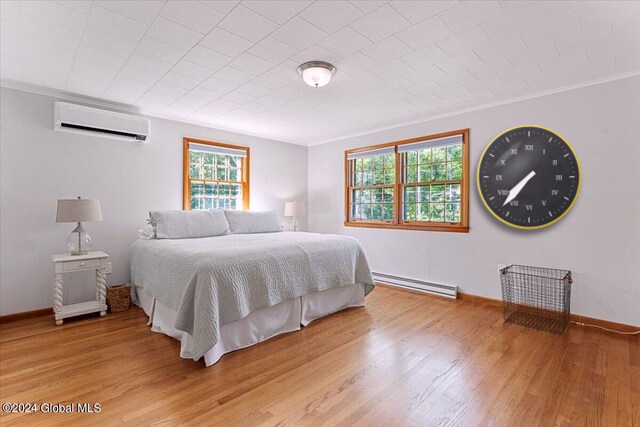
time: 7:37
